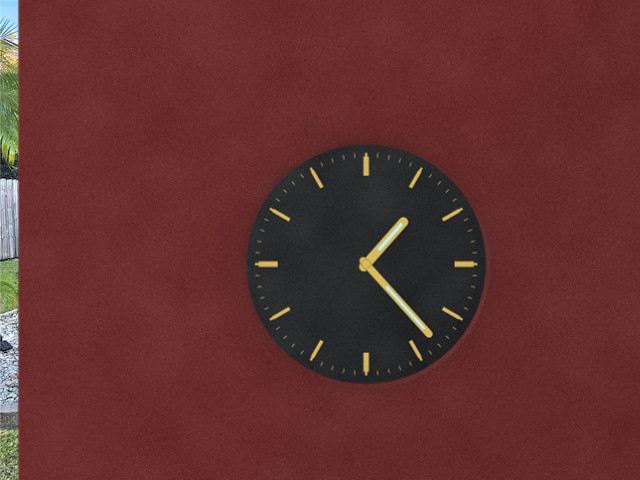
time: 1:23
